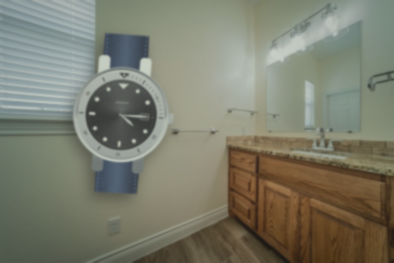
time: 4:15
